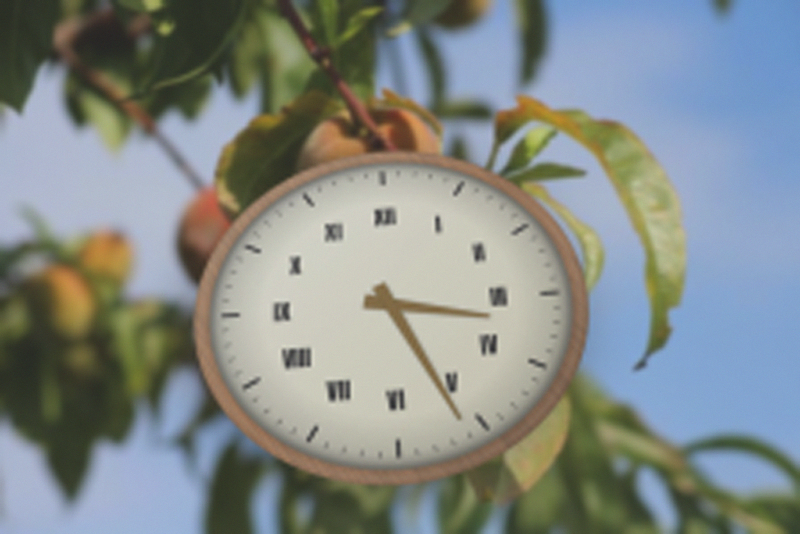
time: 3:26
